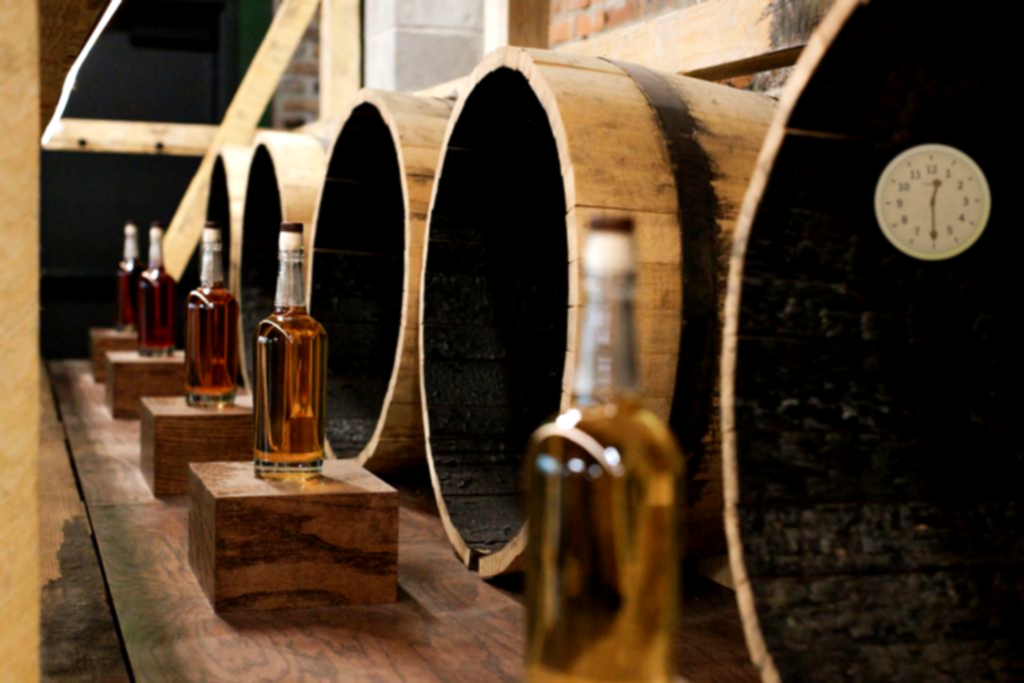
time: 12:30
